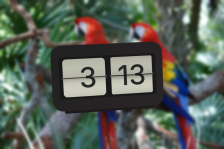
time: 3:13
